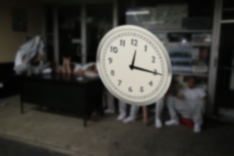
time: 12:15
